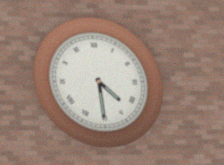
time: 4:30
